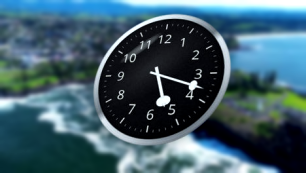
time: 5:18
